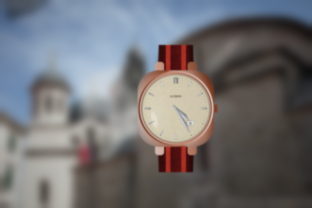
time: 4:25
